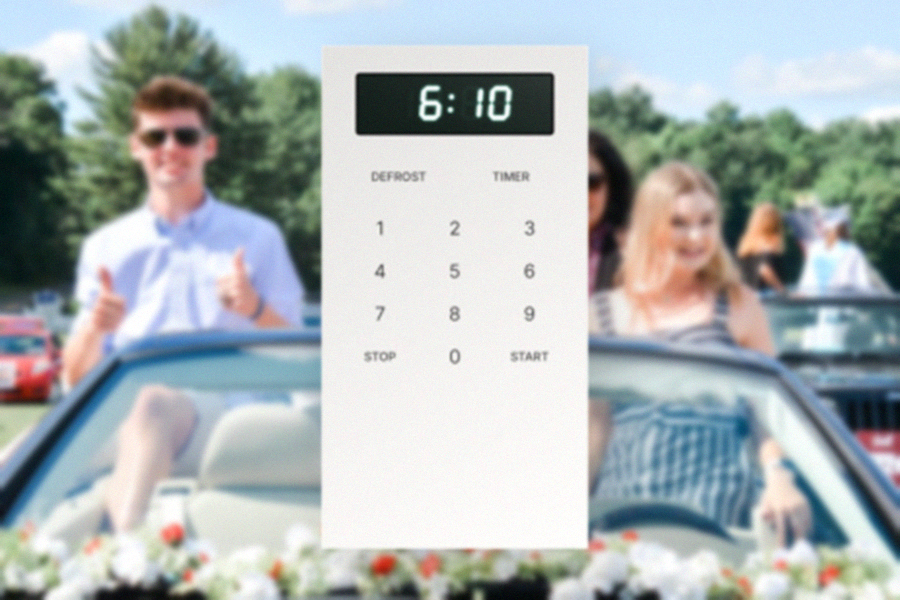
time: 6:10
